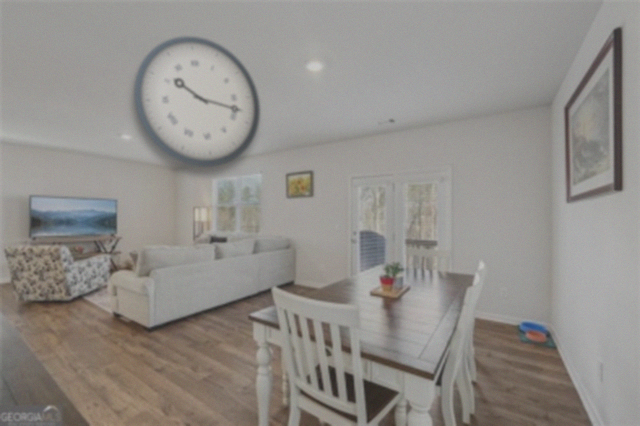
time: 10:18
